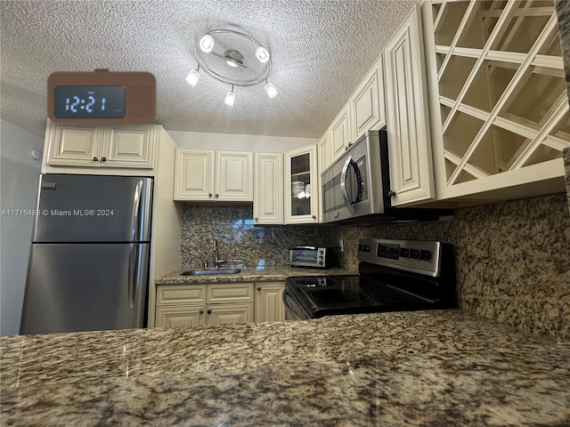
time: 12:21
